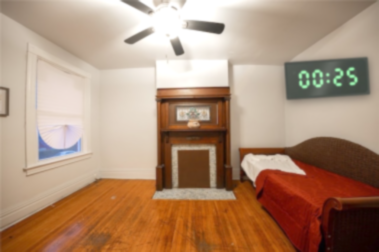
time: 0:25
